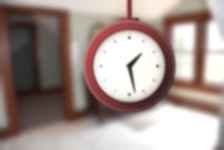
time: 1:28
